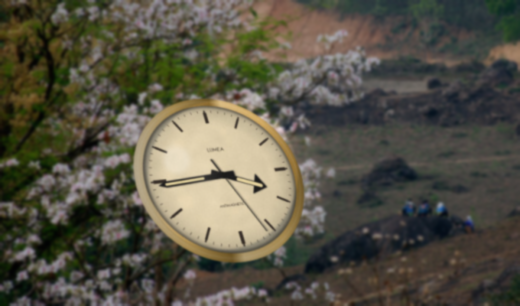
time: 3:44:26
